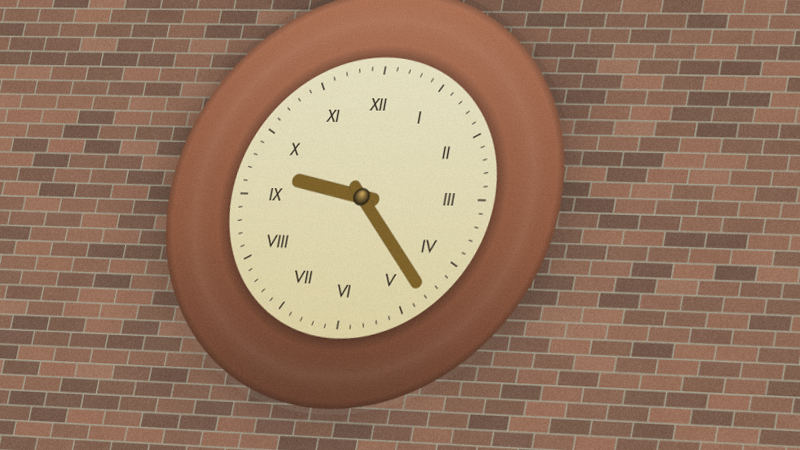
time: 9:23
